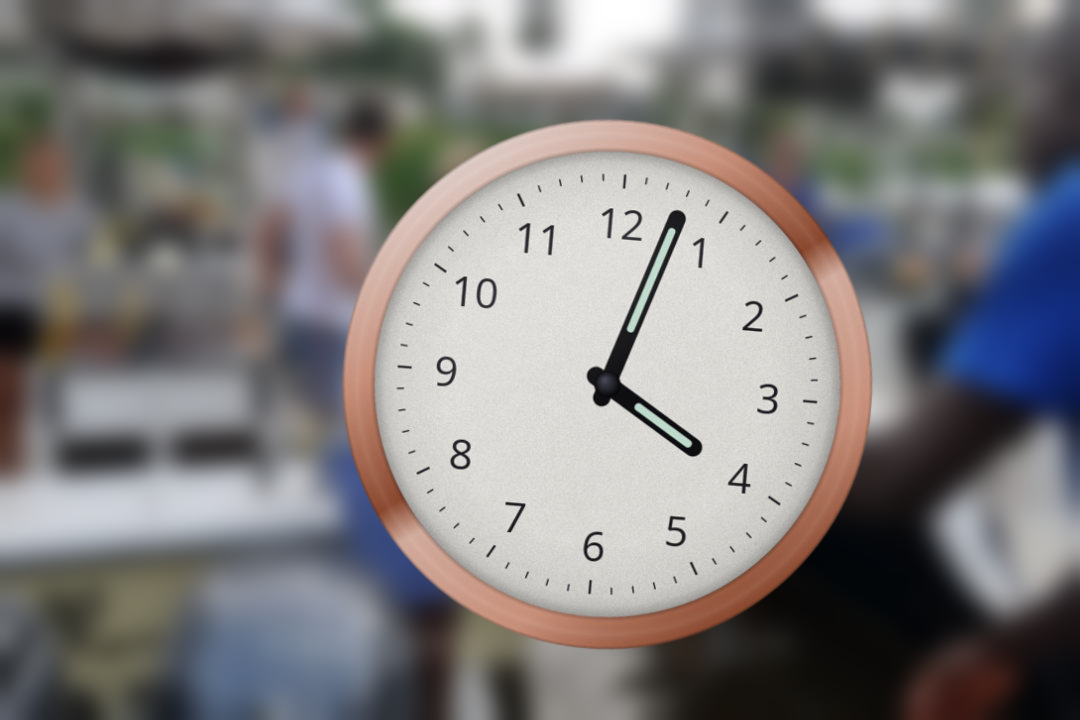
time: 4:03
